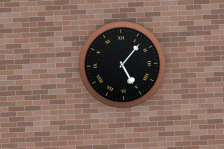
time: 5:07
